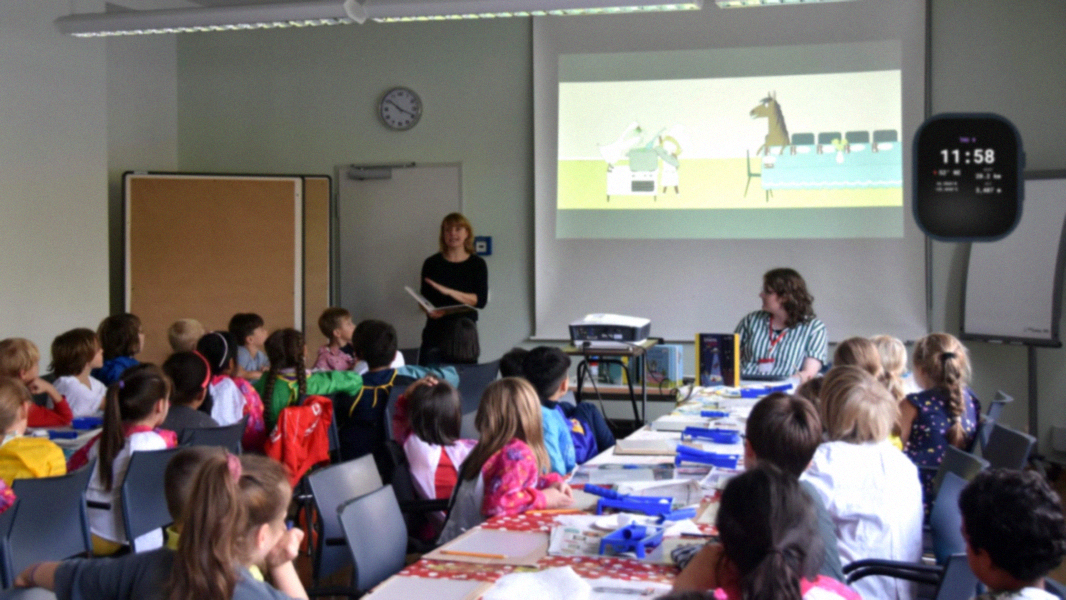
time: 11:58
